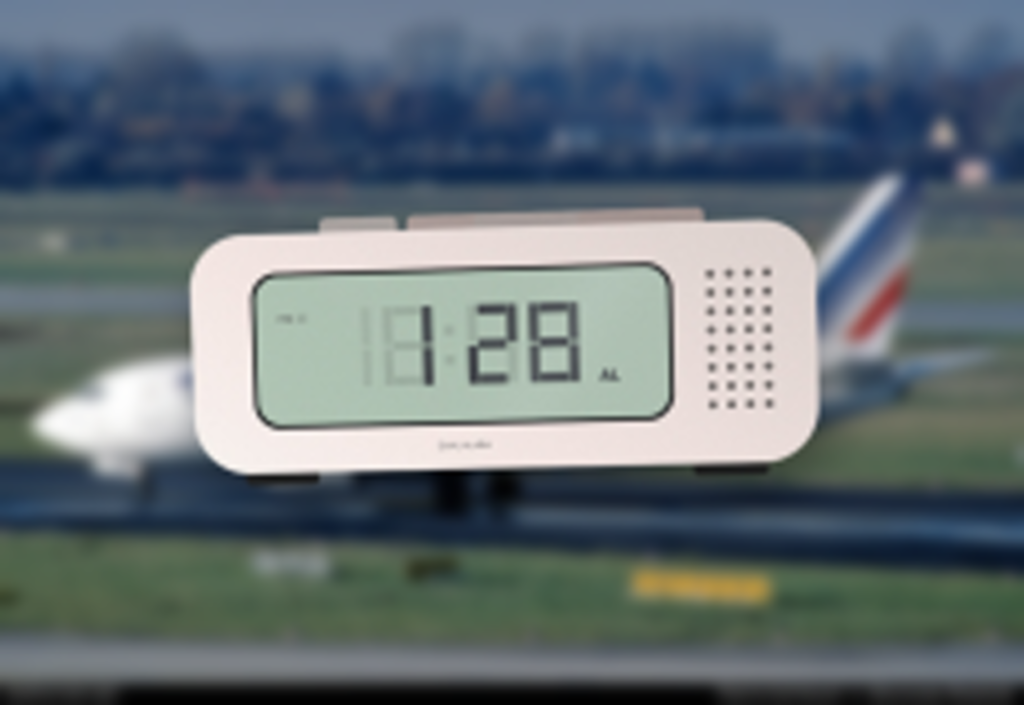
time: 1:28
